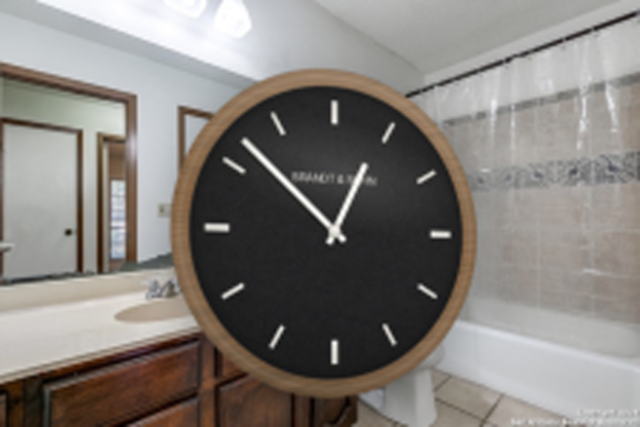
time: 12:52
